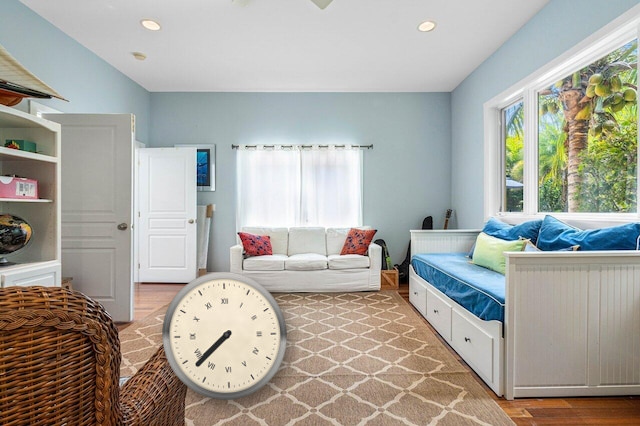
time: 7:38
